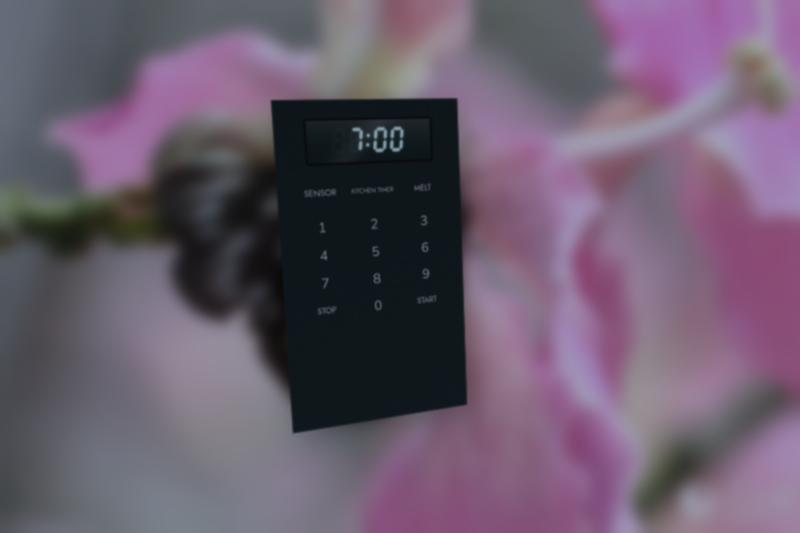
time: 7:00
